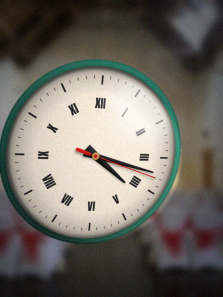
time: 4:17:18
